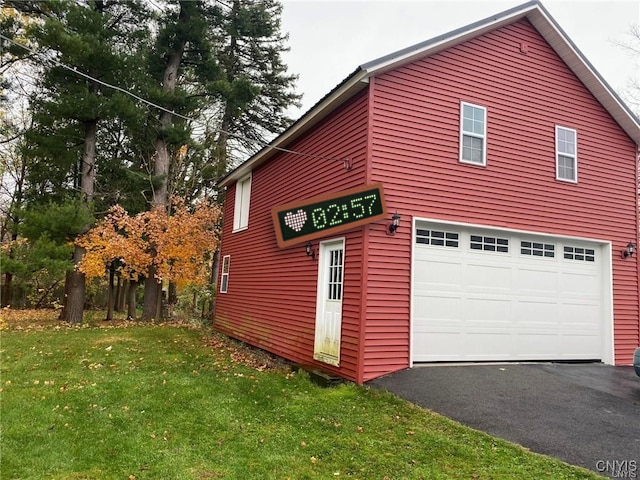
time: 2:57
